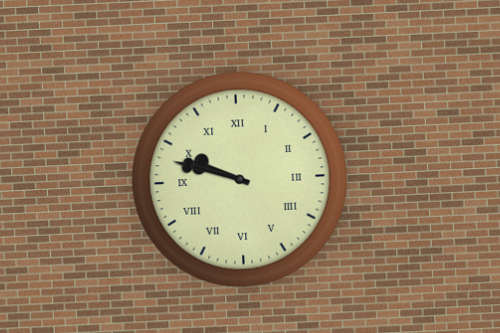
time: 9:48
